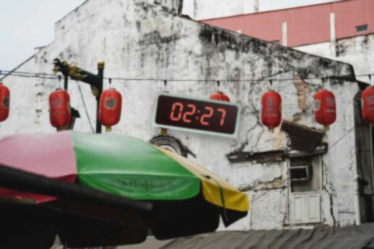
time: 2:27
